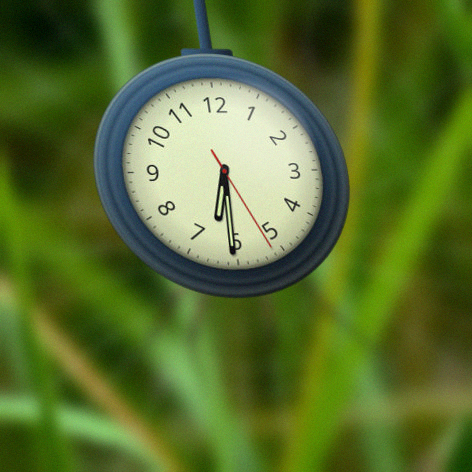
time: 6:30:26
